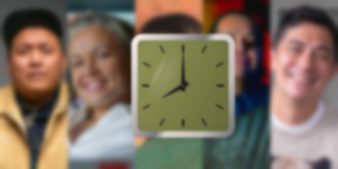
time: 8:00
